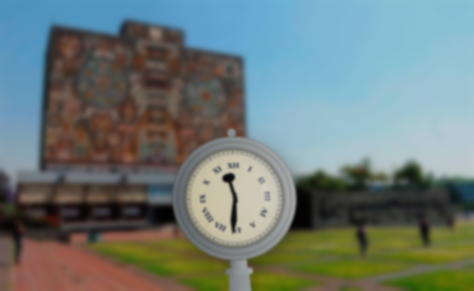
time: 11:31
